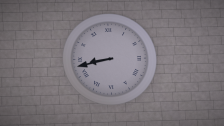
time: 8:43
